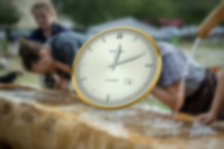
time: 12:11
